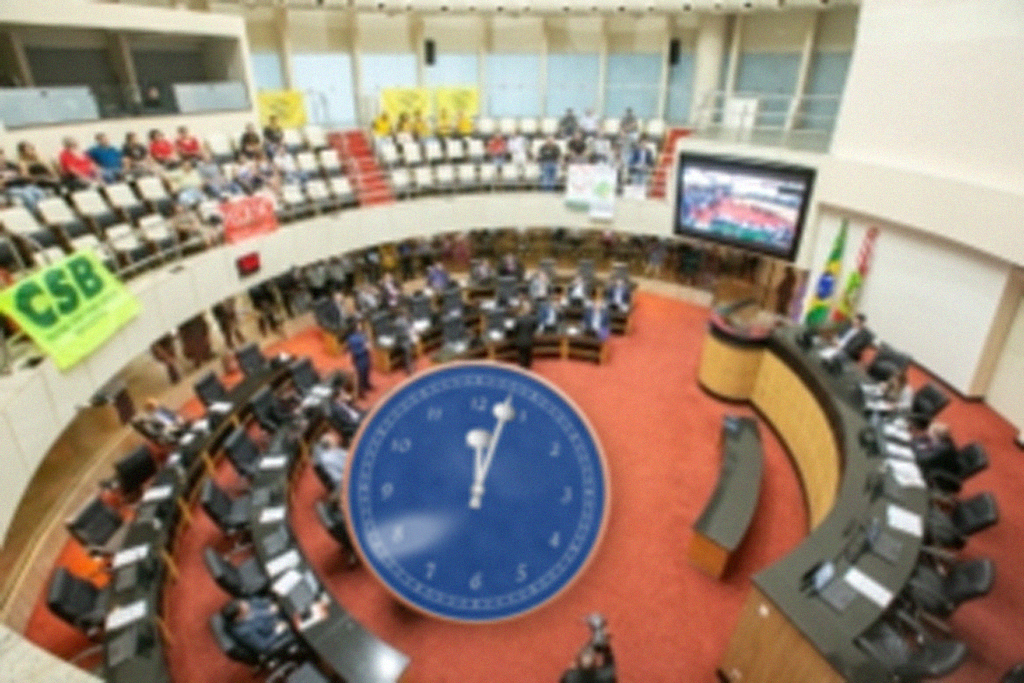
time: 12:03
